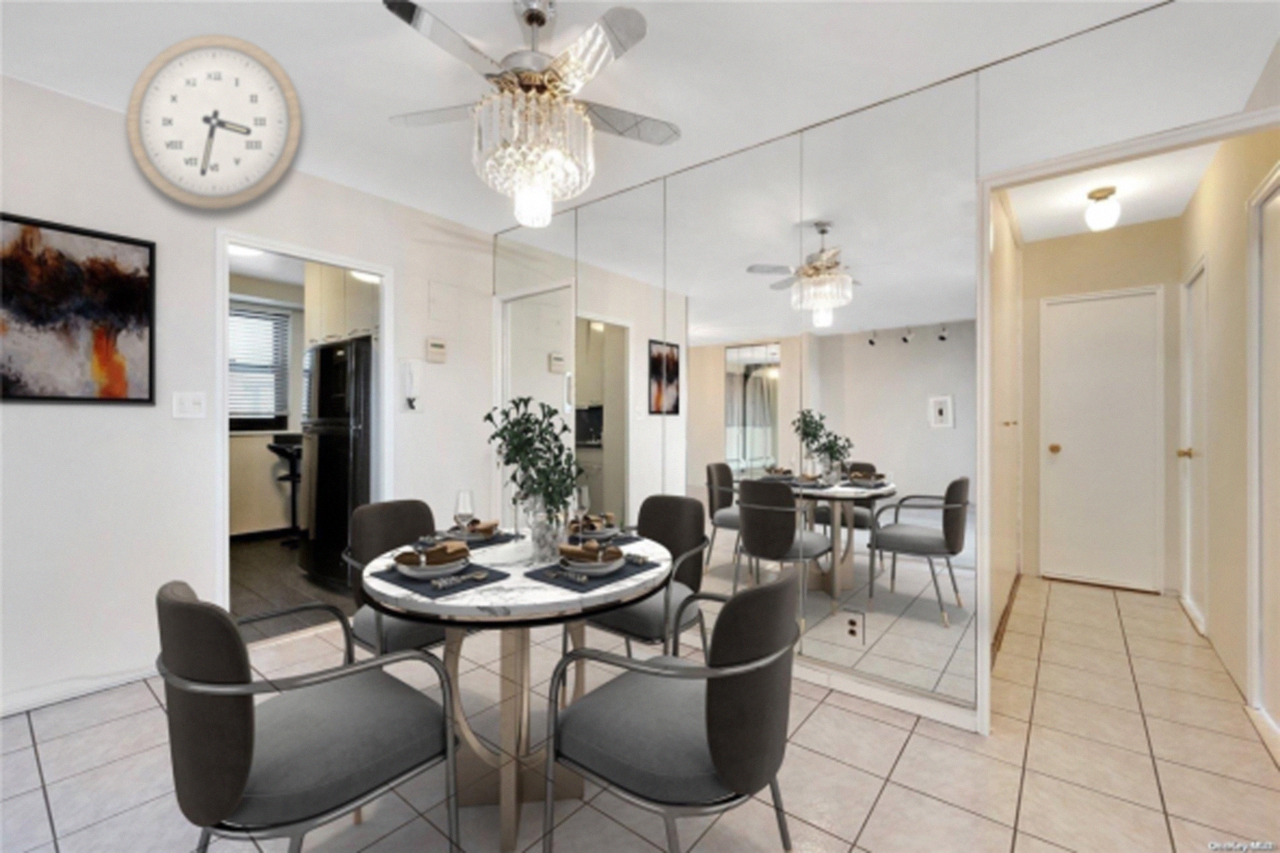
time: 3:32
